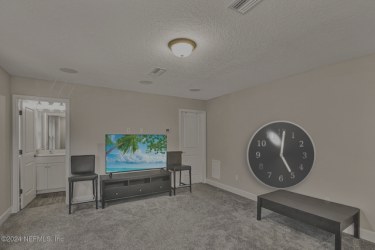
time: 5:01
